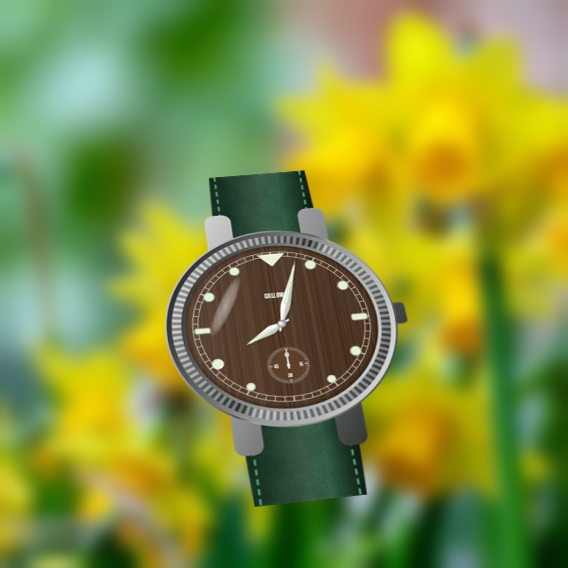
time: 8:03
